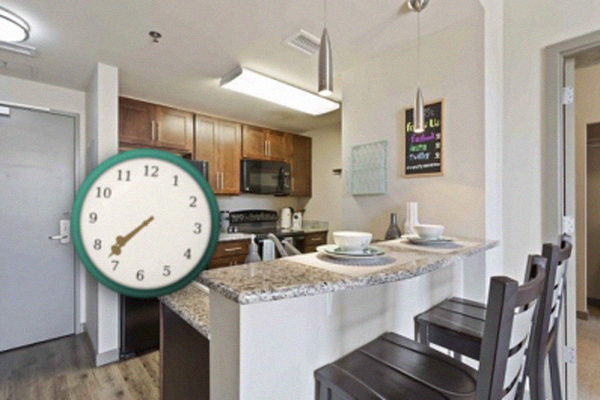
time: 7:37
